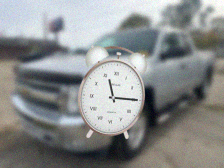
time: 11:15
